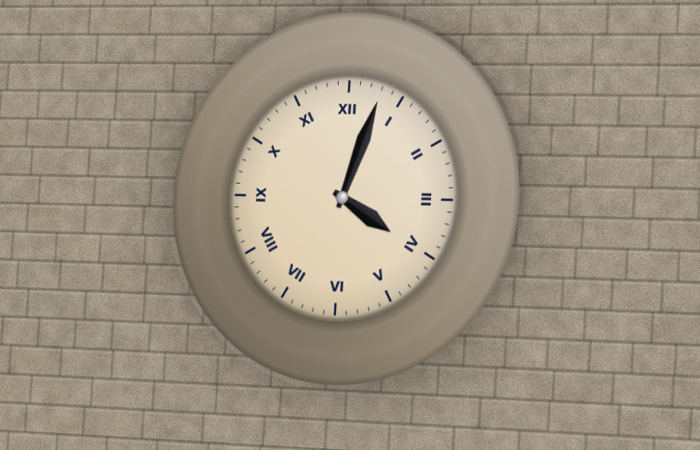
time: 4:03
